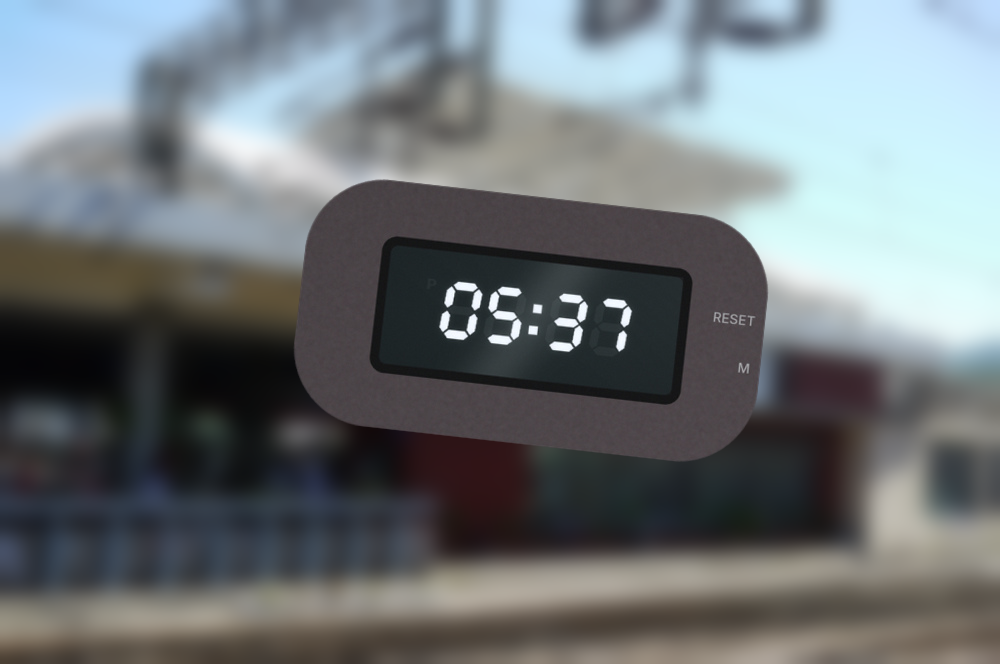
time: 5:37
